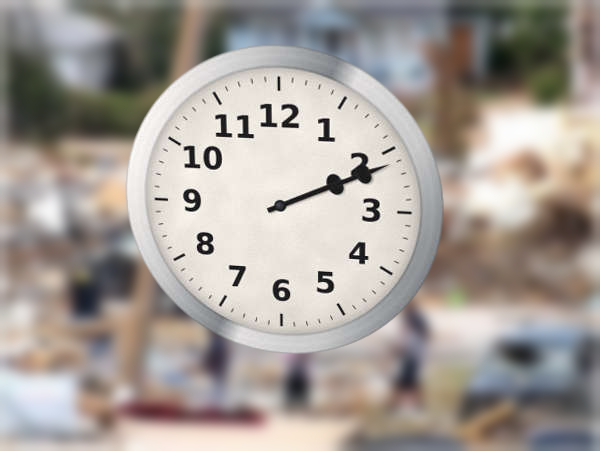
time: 2:11
